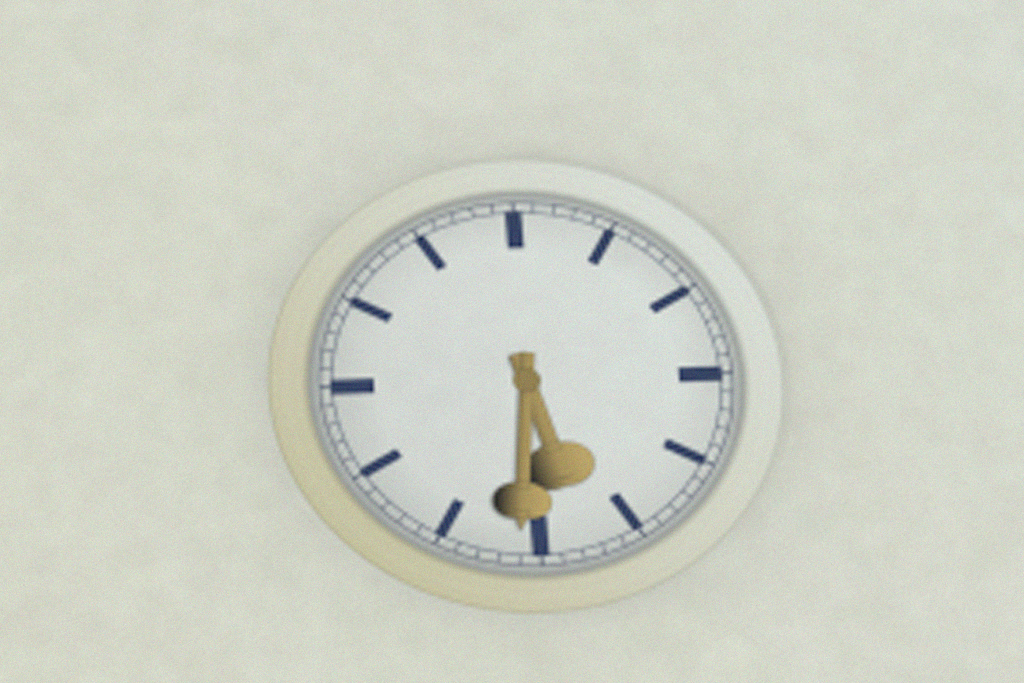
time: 5:31
